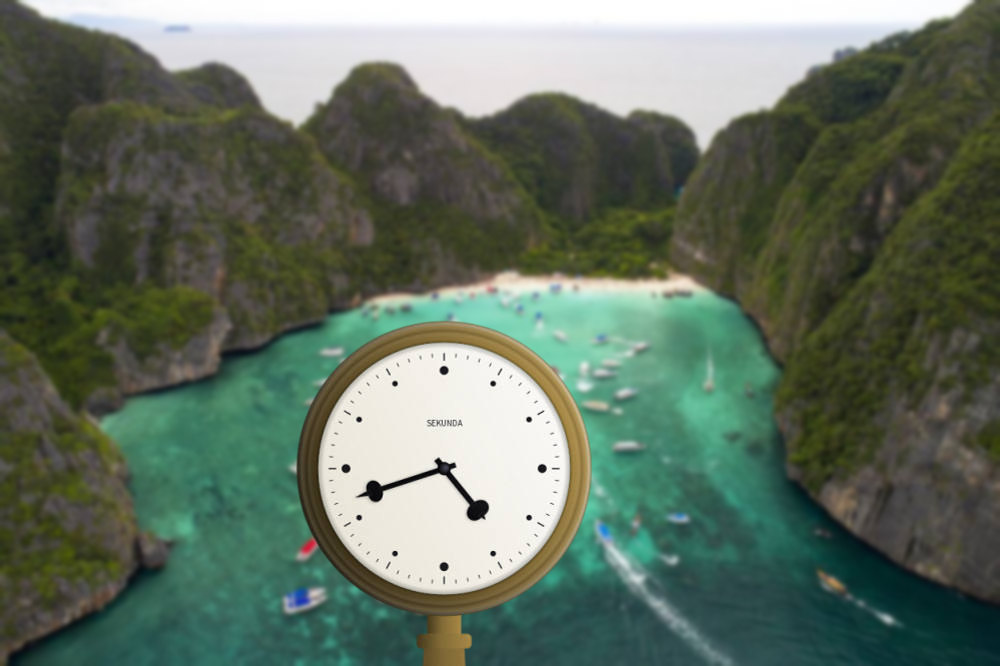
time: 4:42
